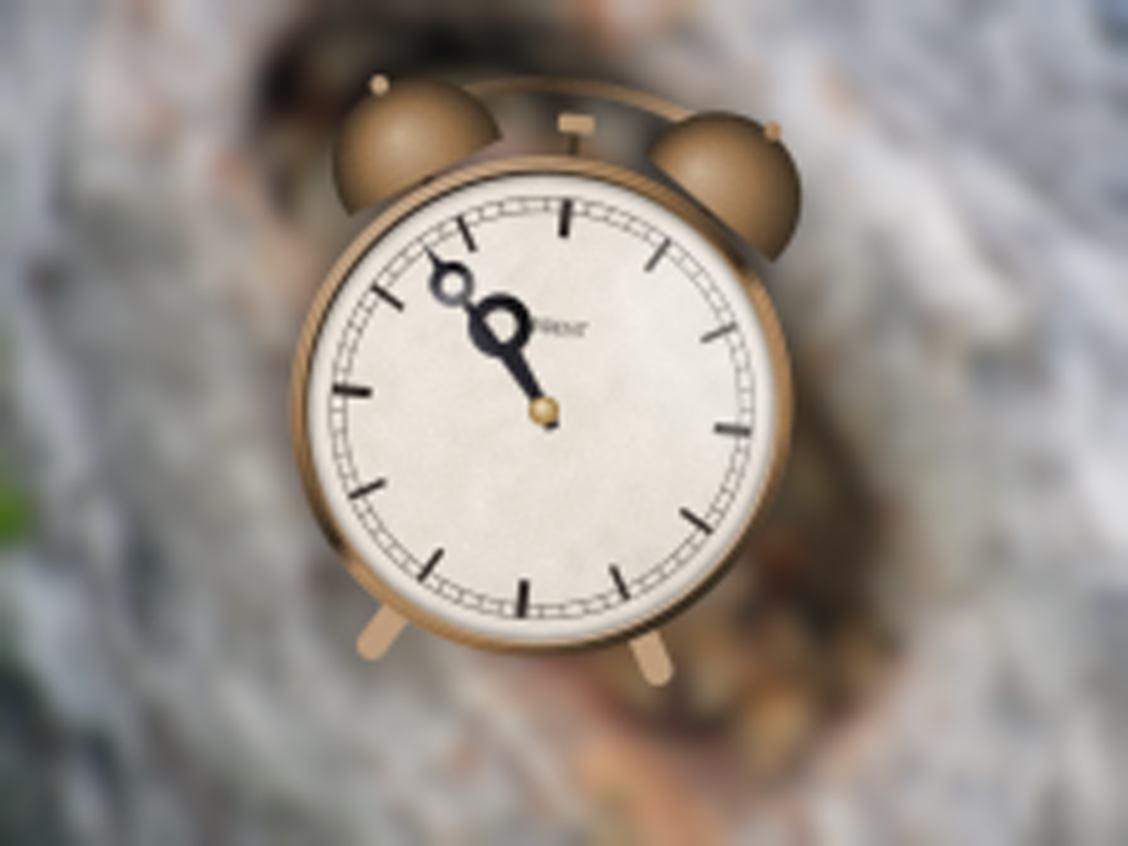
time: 10:53
